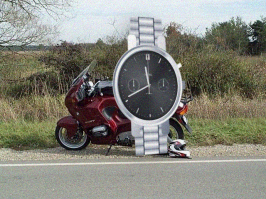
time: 11:41
